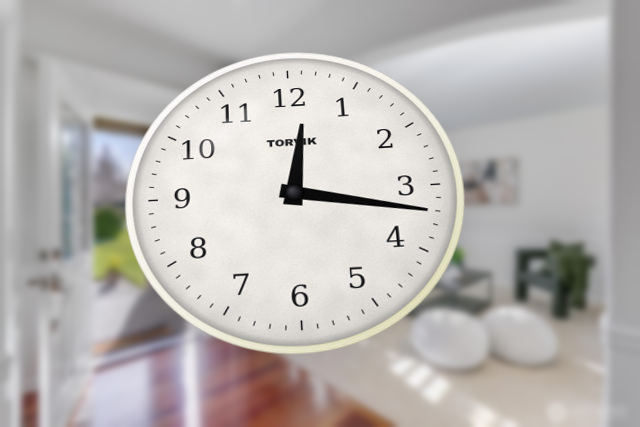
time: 12:17
